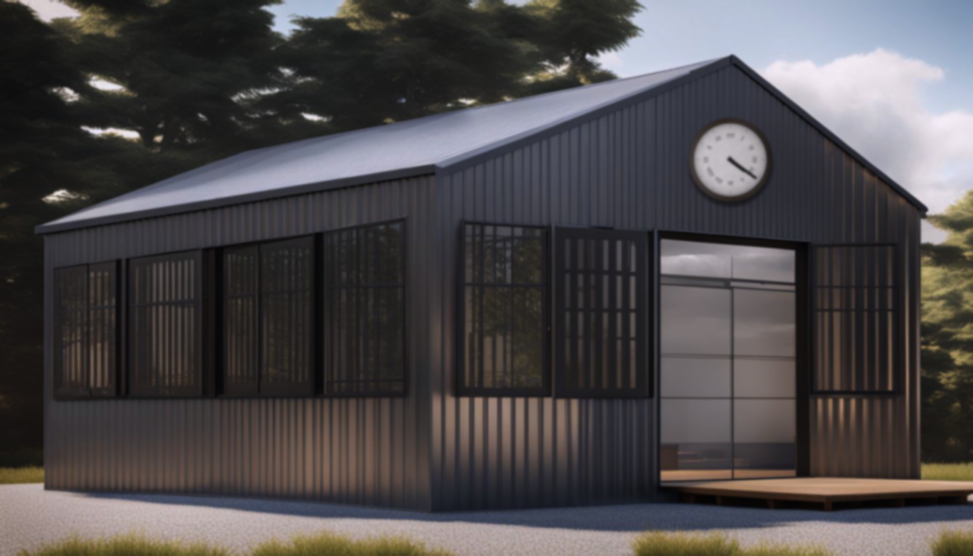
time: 4:21
